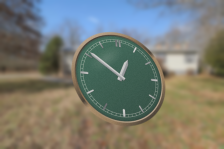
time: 12:51
